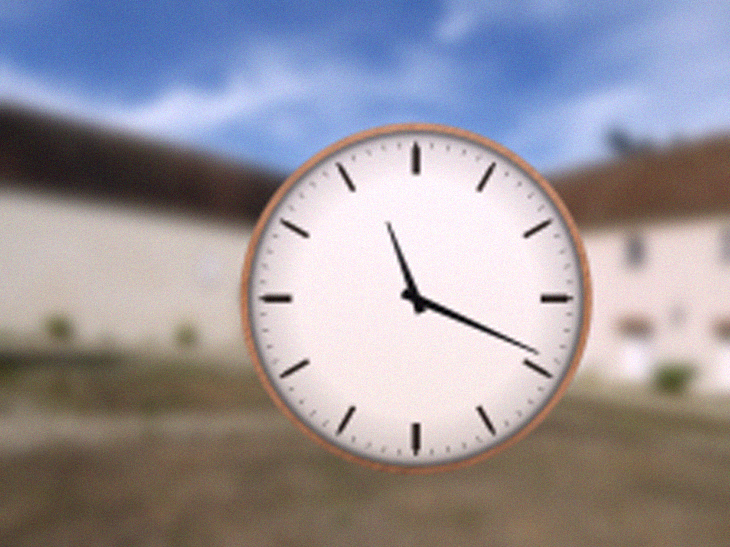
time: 11:19
